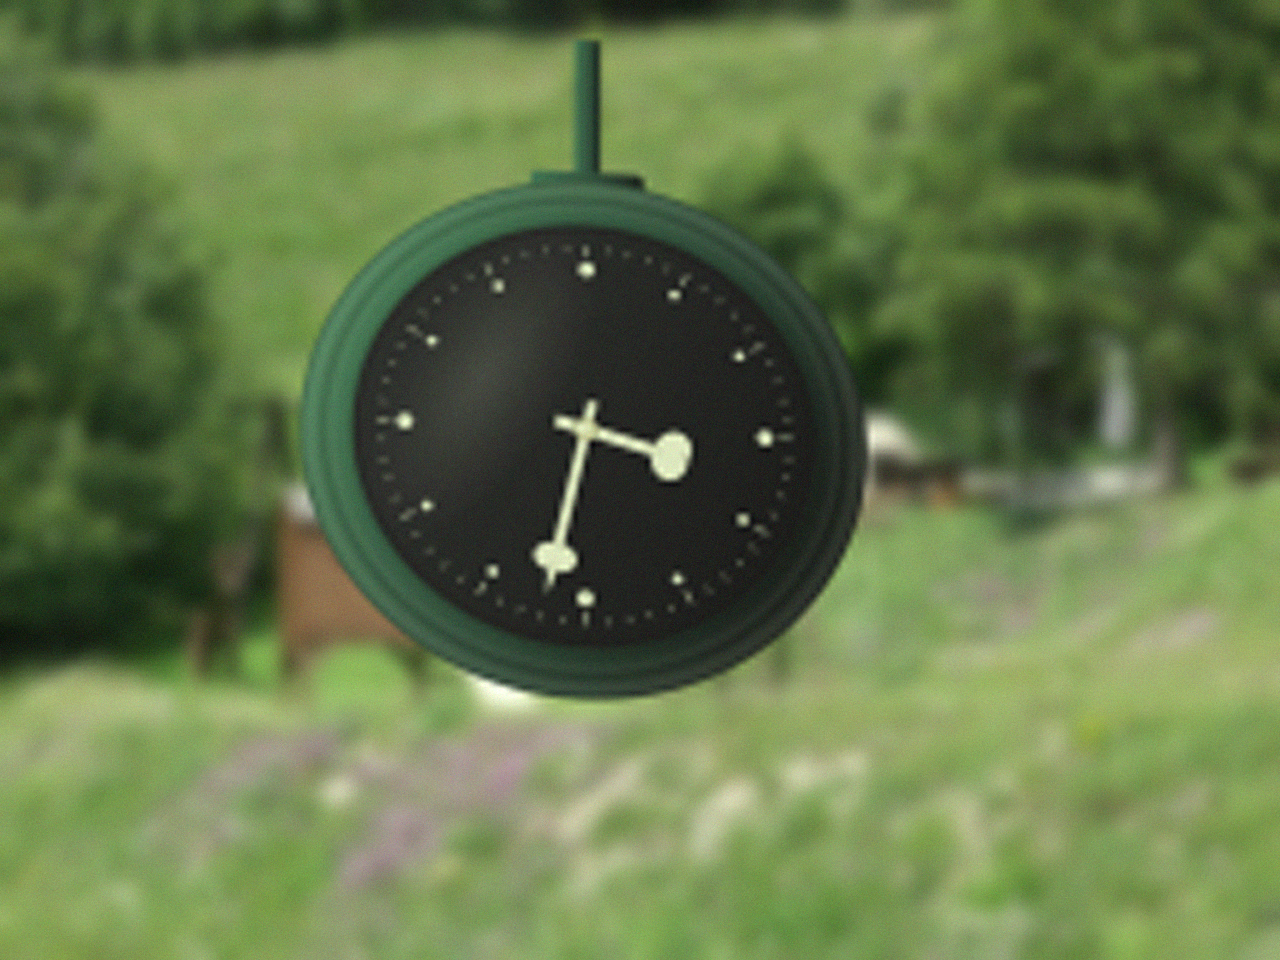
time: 3:32
